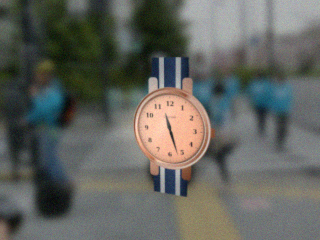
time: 11:27
